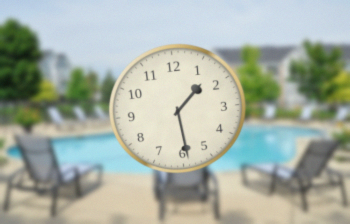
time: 1:29
